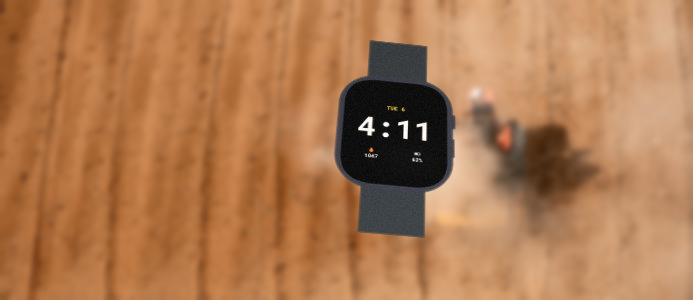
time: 4:11
